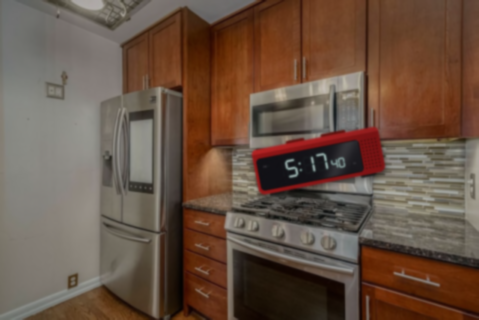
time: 5:17
